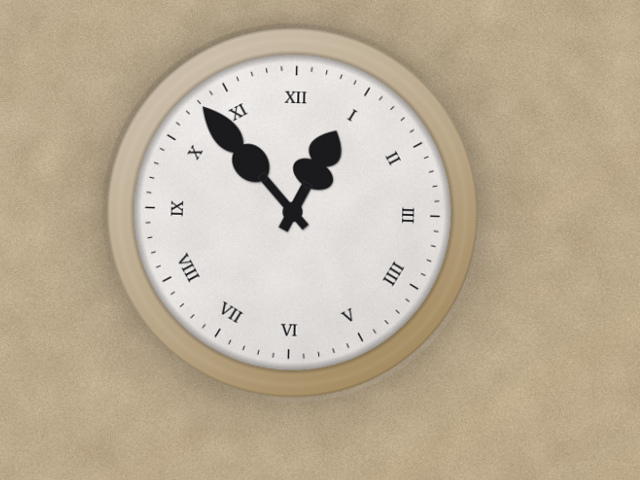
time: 12:53
